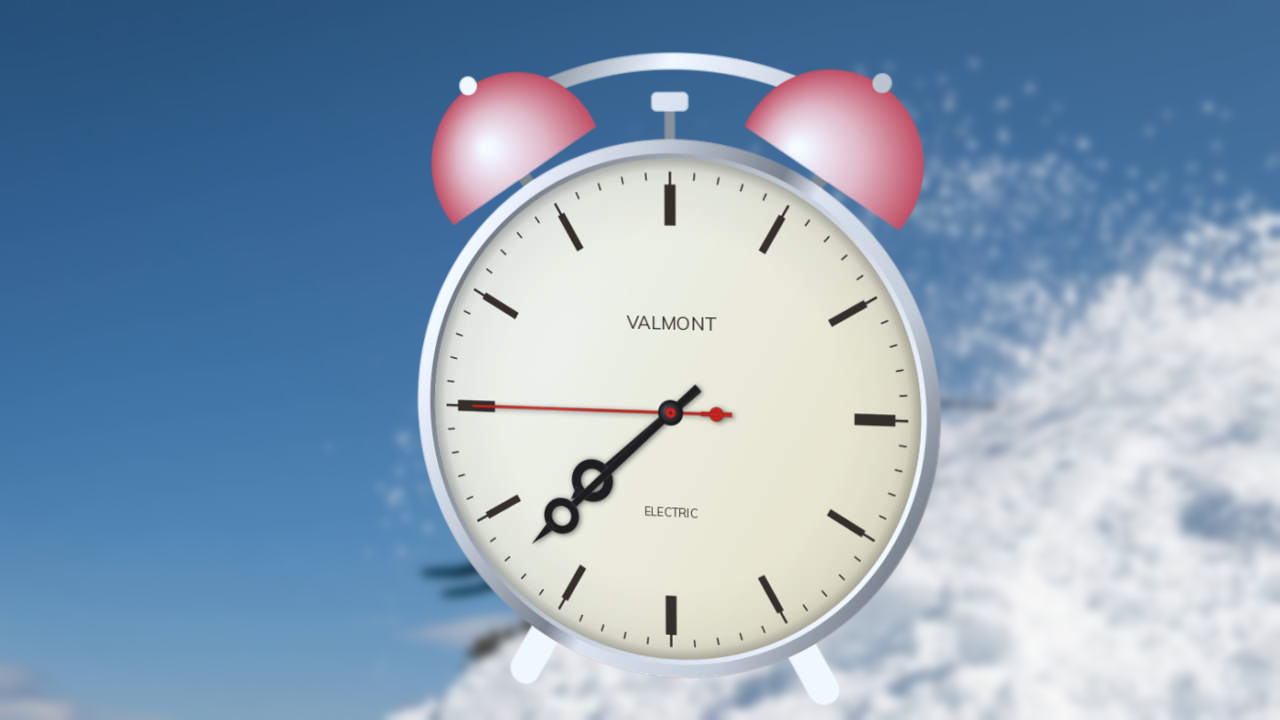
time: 7:37:45
